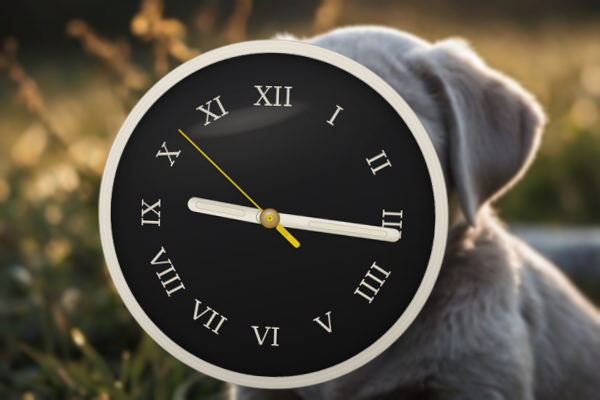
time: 9:15:52
